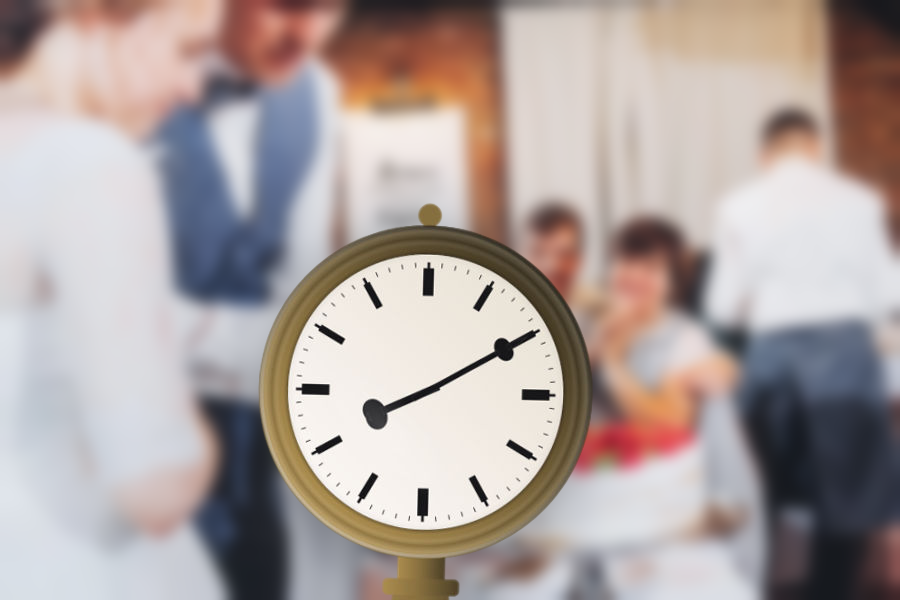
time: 8:10
